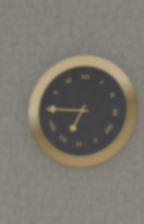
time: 6:45
